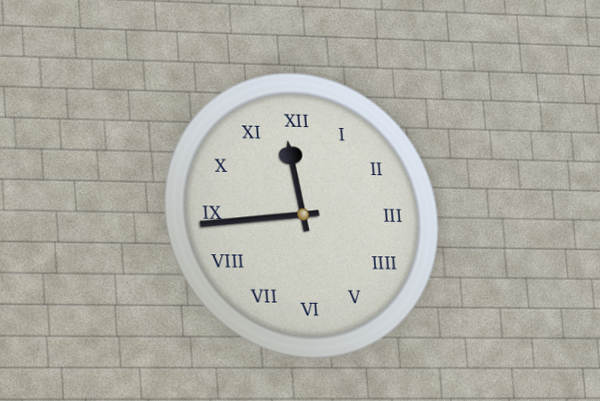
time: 11:44
